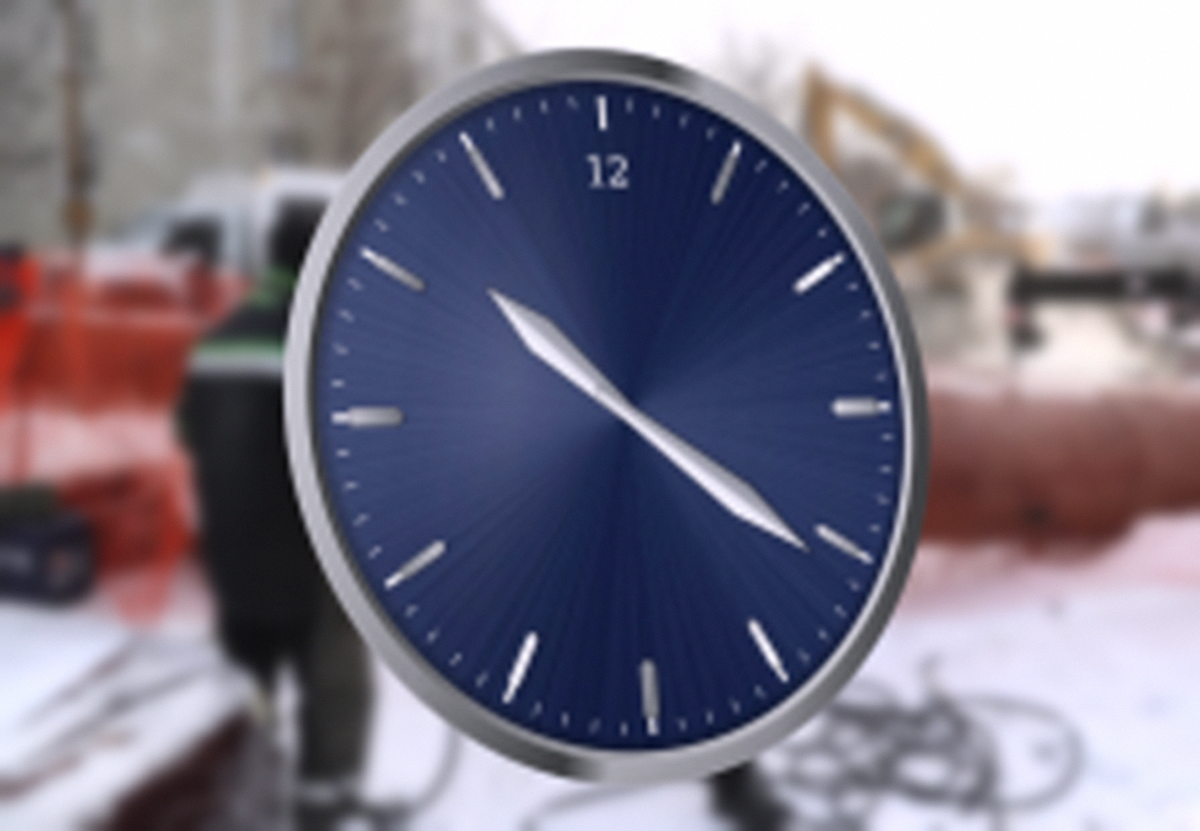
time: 10:21
